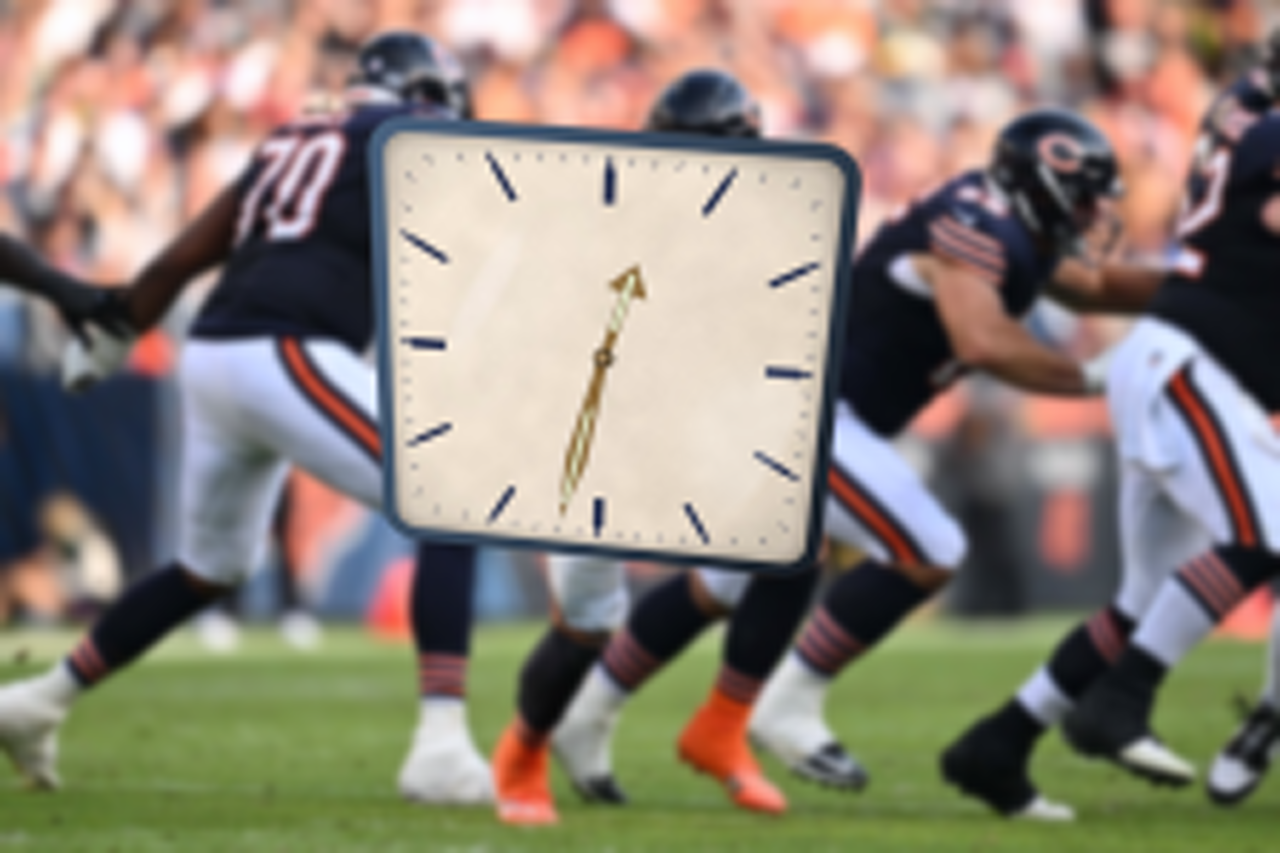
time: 12:32
